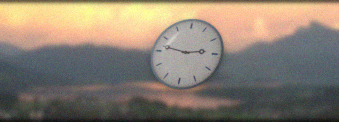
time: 2:47
